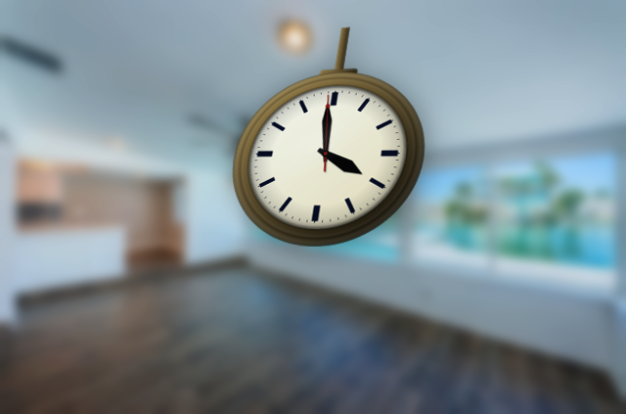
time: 3:58:59
